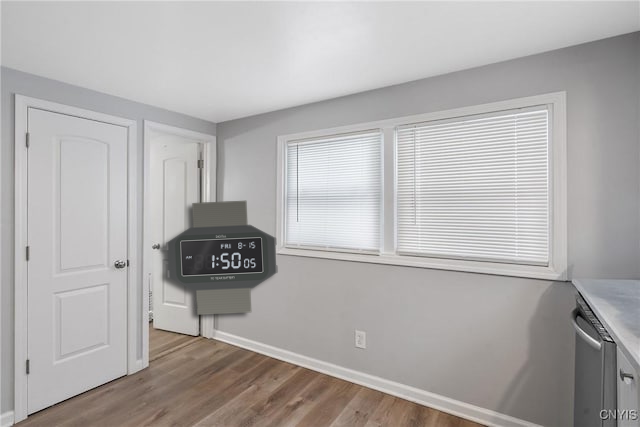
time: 1:50:05
